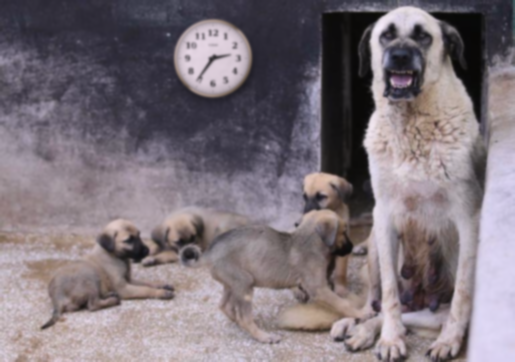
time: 2:36
